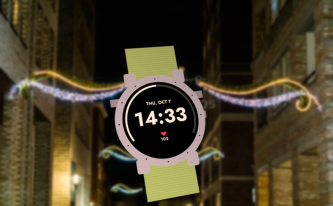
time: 14:33
